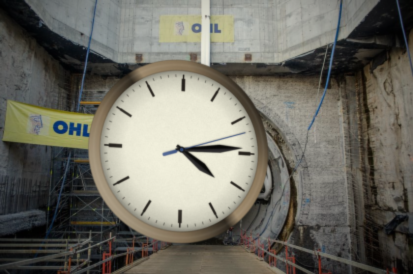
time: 4:14:12
